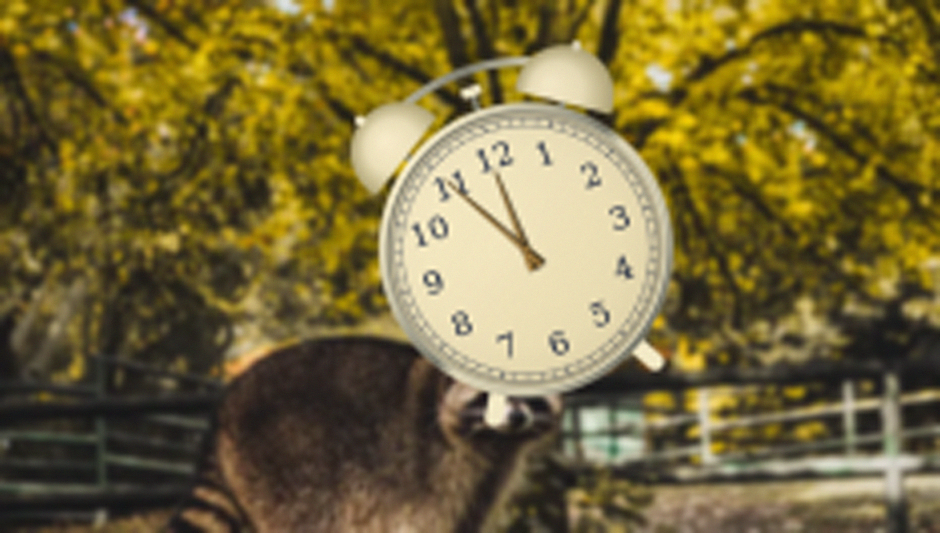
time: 11:55
